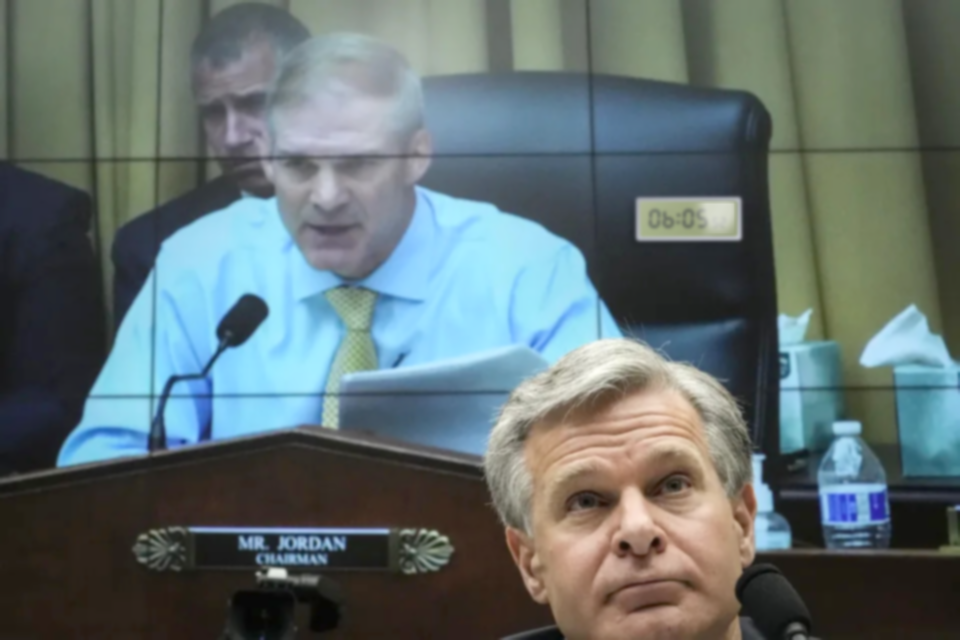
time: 6:05
